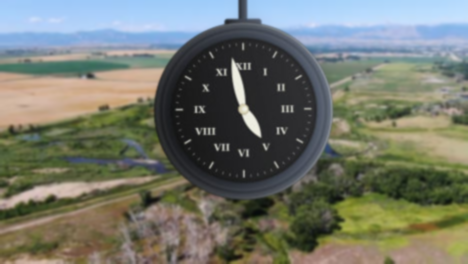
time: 4:58
